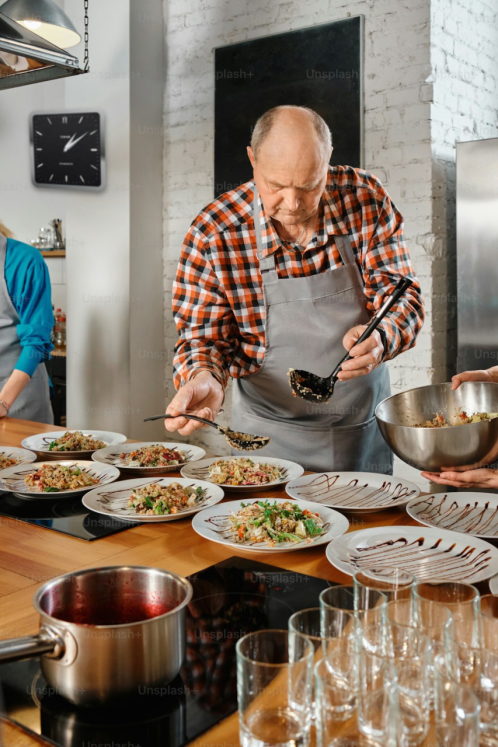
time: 1:09
